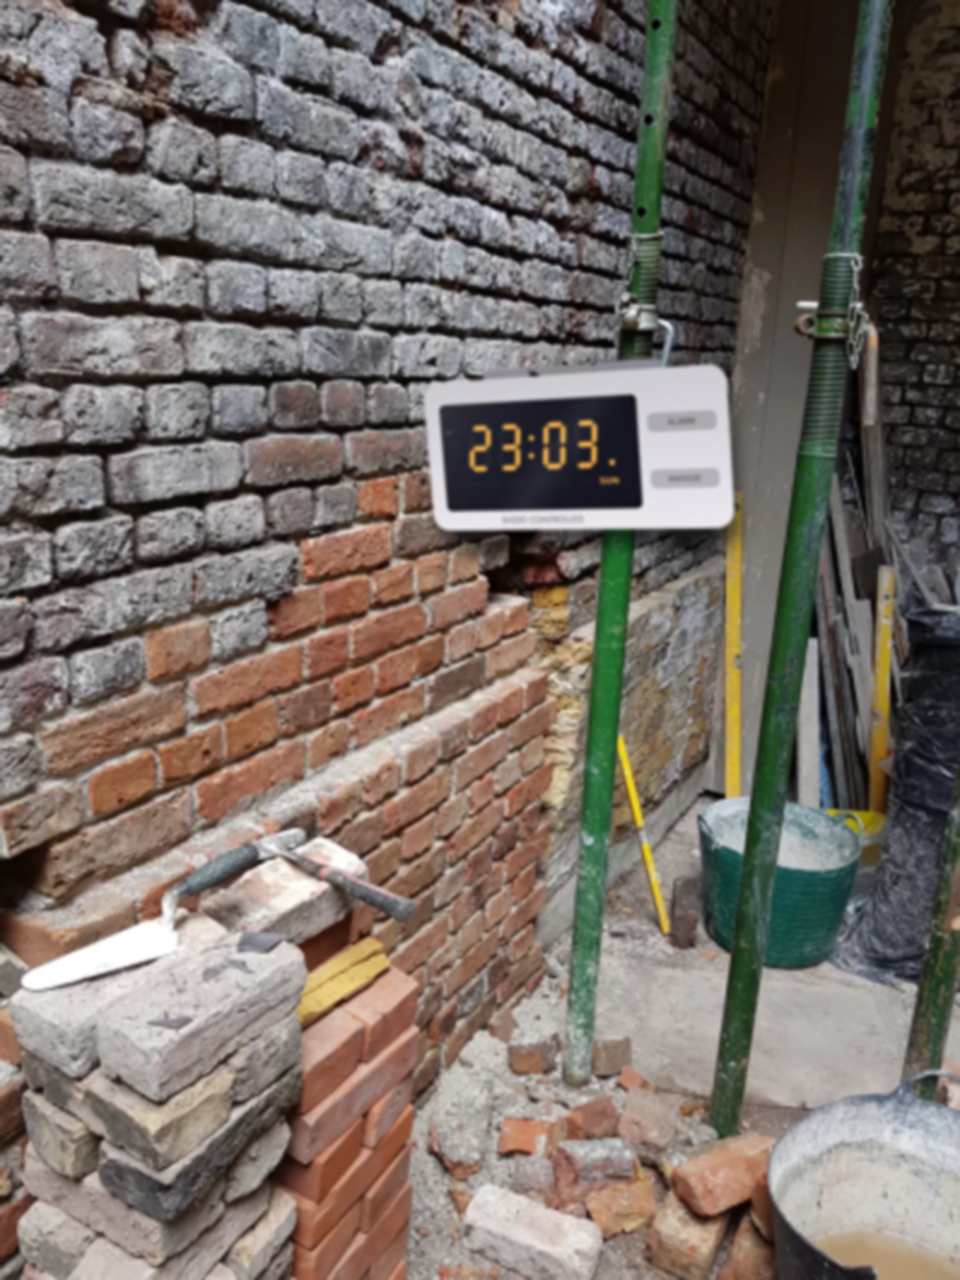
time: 23:03
